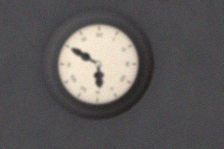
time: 5:50
